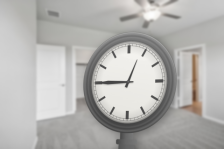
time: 12:45
